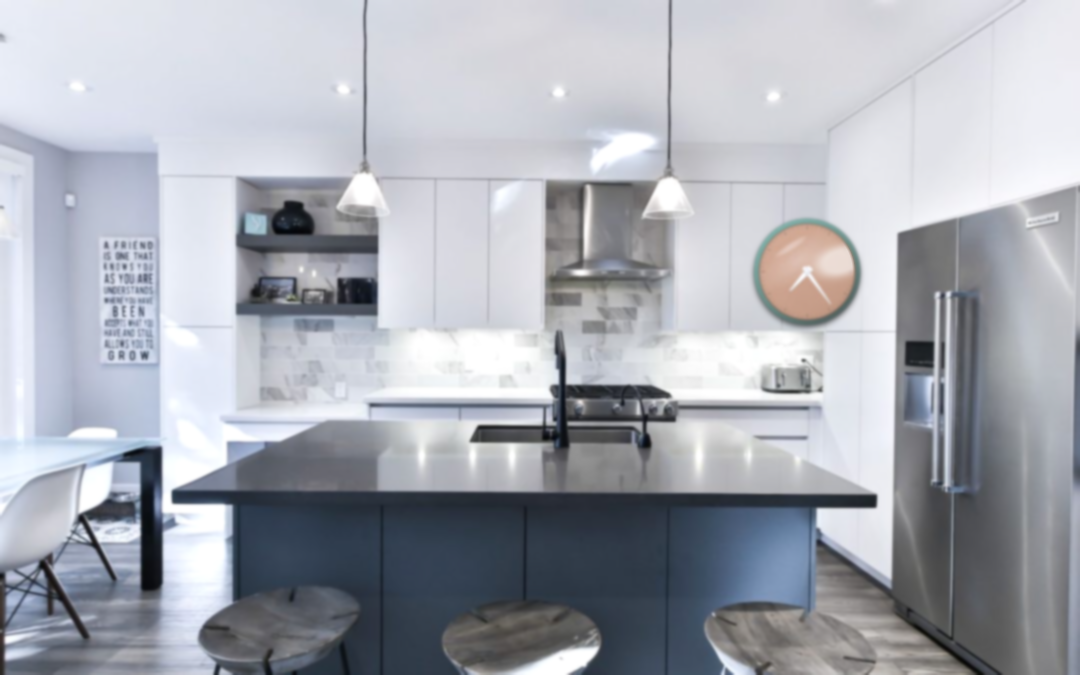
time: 7:24
